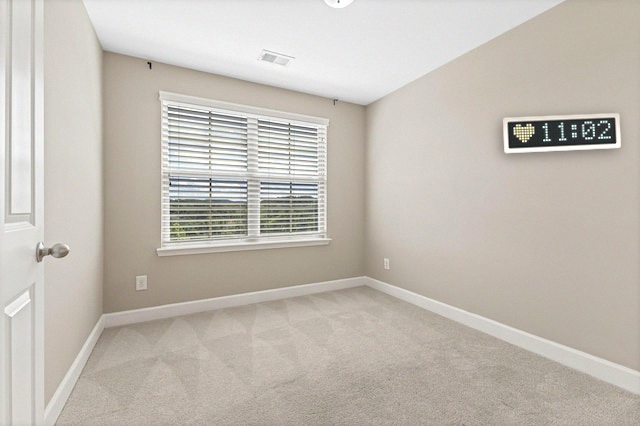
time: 11:02
